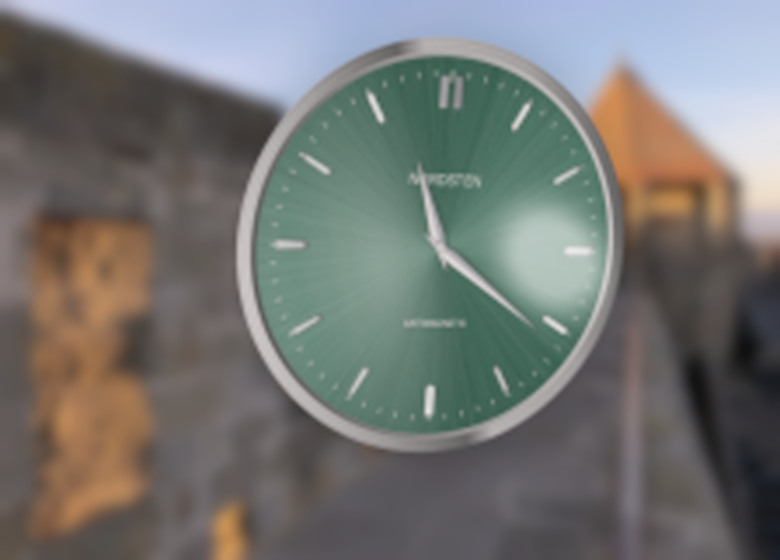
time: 11:21
